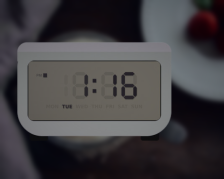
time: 1:16
